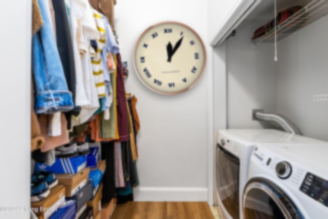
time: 12:06
